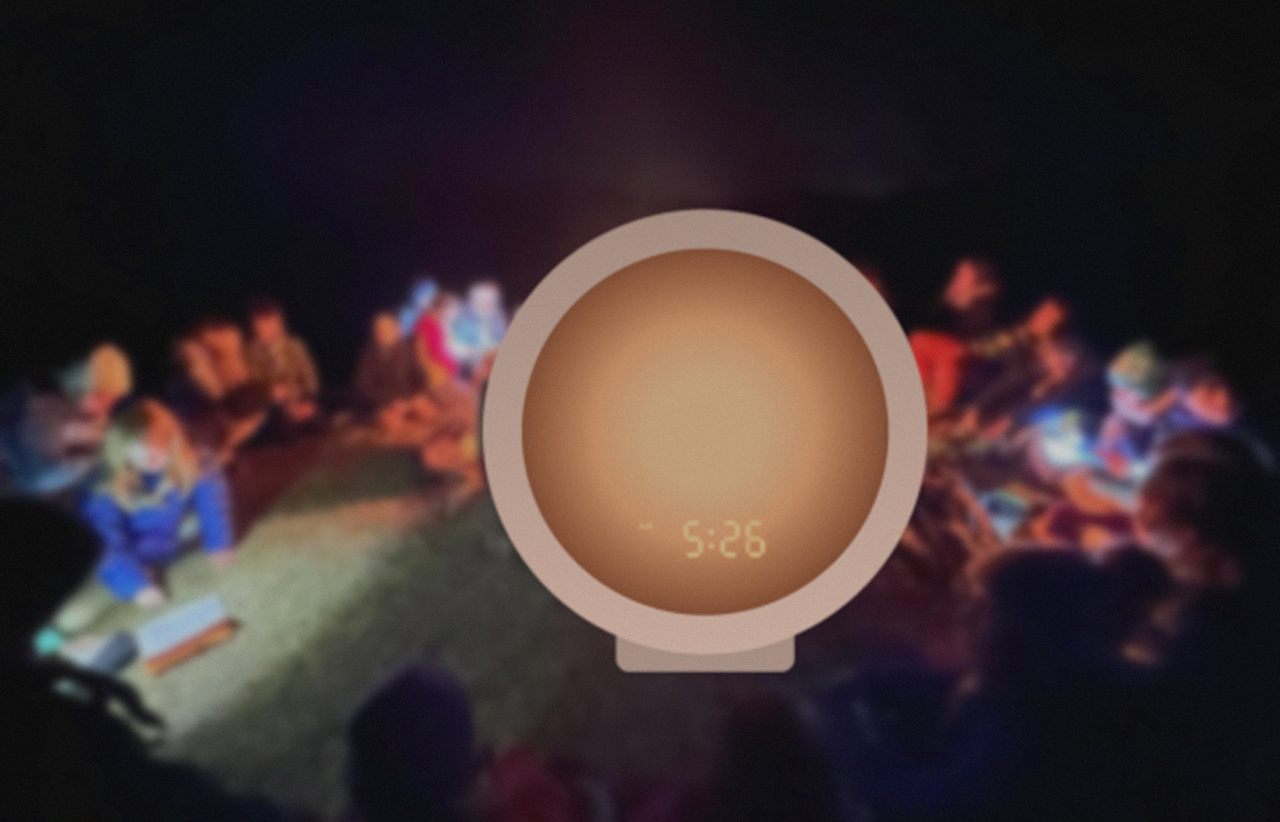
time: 5:26
